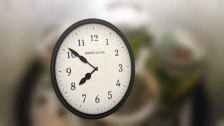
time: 7:51
